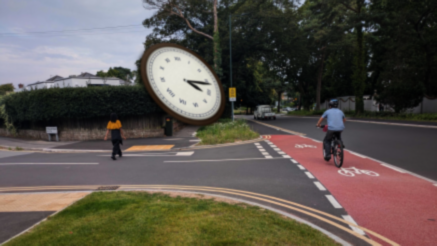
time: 4:16
